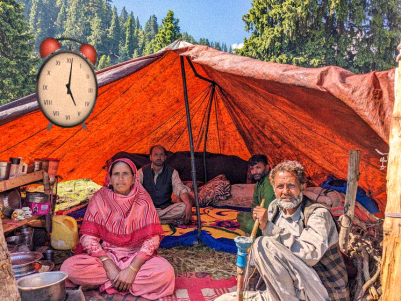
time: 5:01
